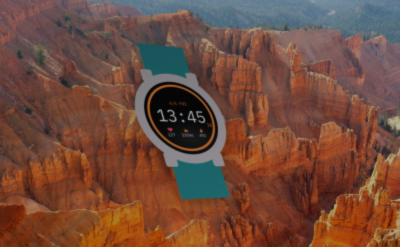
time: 13:45
